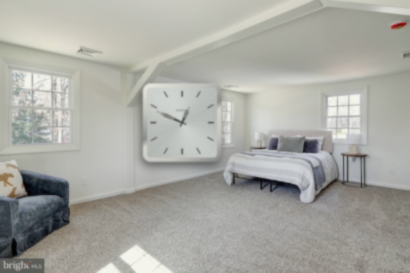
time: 12:49
